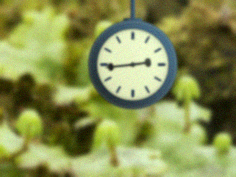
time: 2:44
